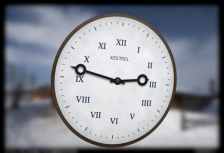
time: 2:47
